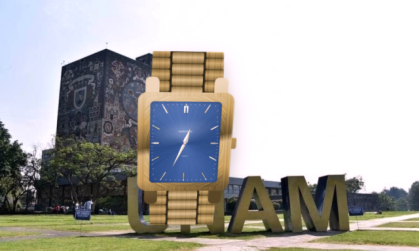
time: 12:34
